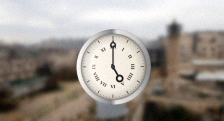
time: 5:00
